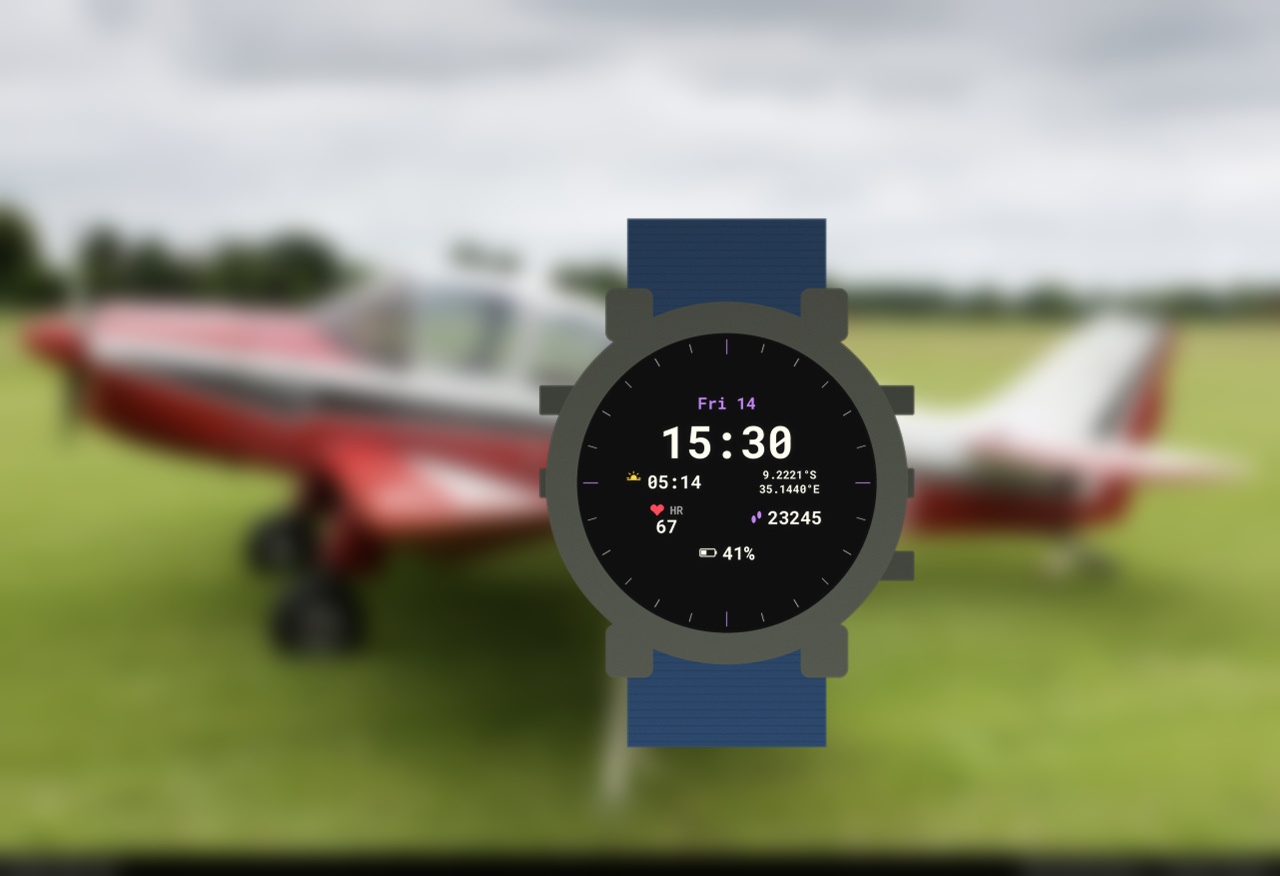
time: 15:30
